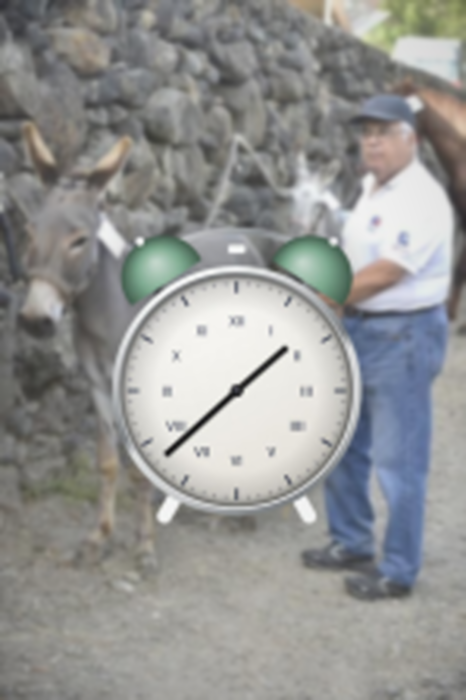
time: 1:38
